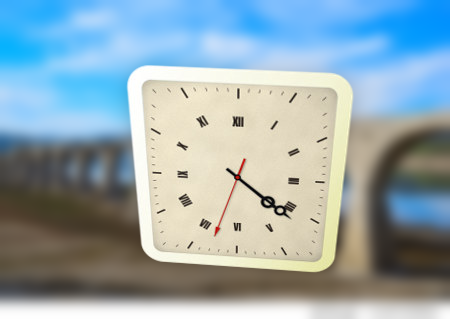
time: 4:21:33
